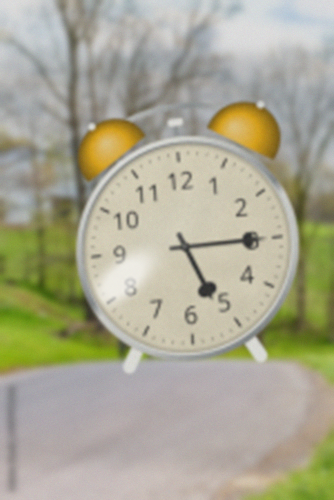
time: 5:15
